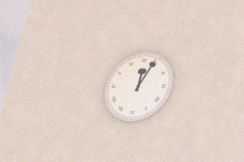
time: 12:04
